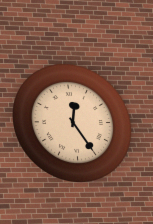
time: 12:25
